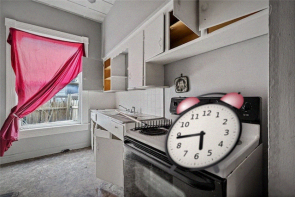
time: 5:44
